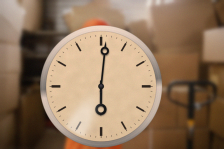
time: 6:01
